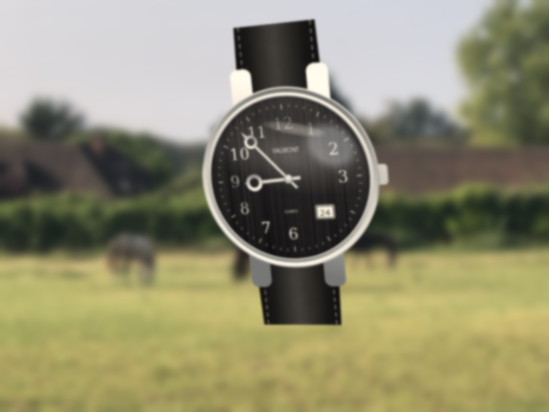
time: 8:53
